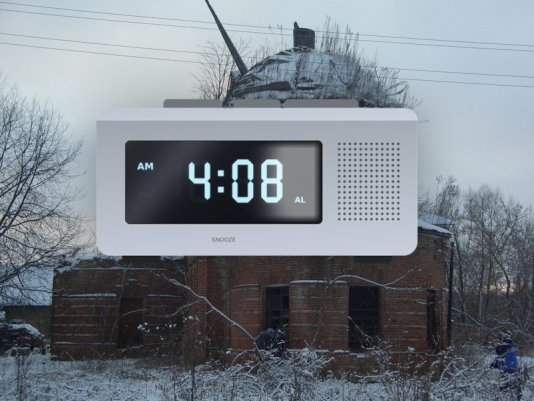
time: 4:08
